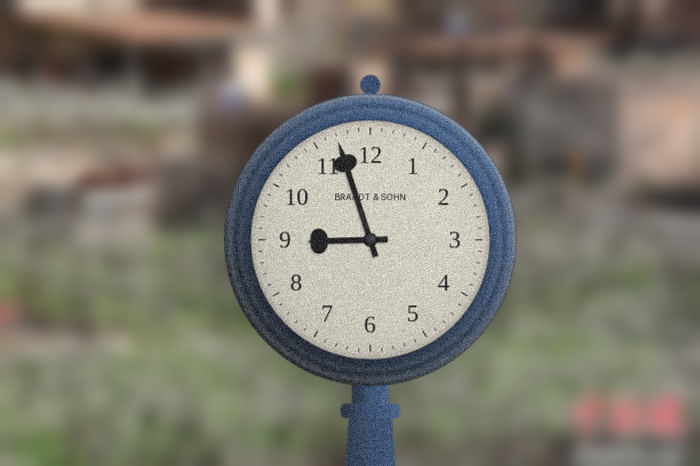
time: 8:57
